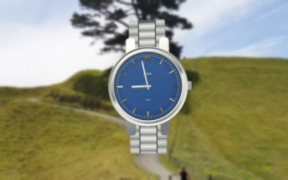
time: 8:58
